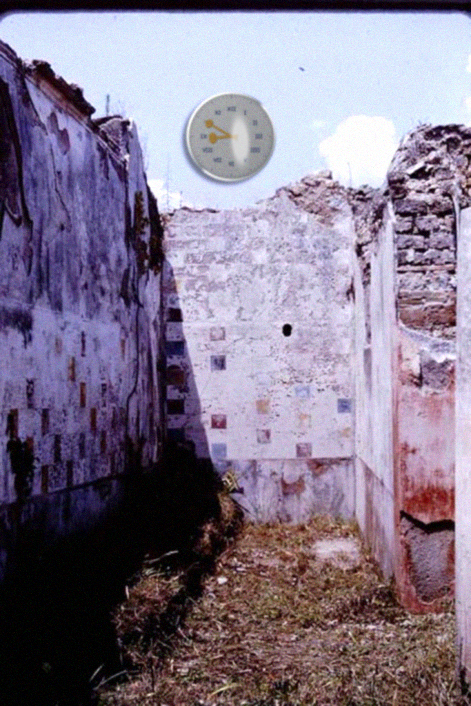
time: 8:50
